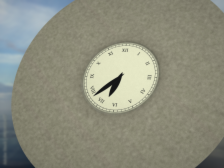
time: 6:38
